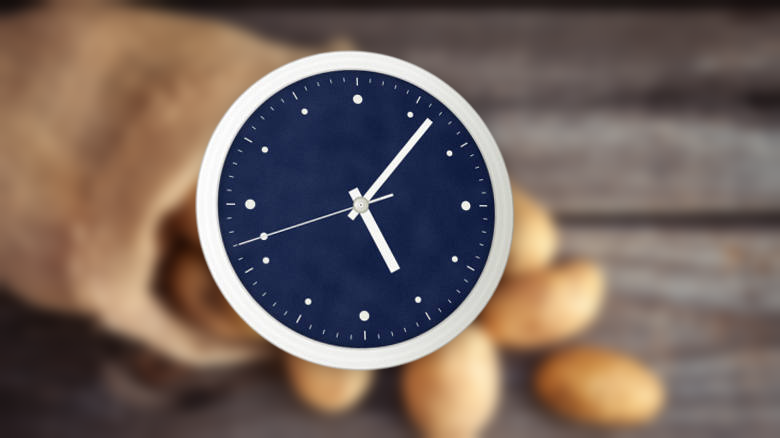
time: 5:06:42
